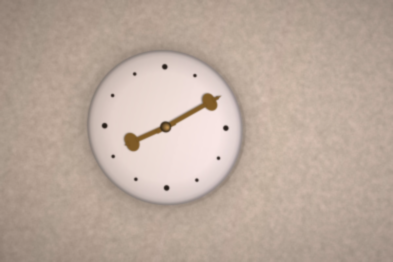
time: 8:10
